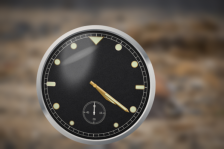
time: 4:21
